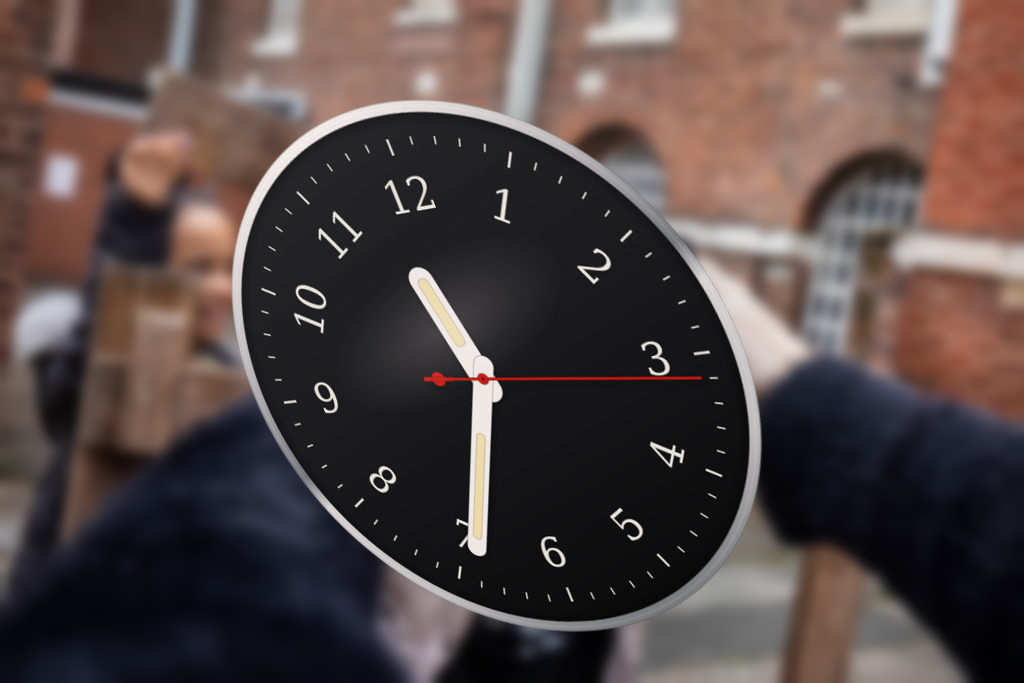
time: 11:34:16
